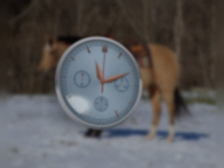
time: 11:11
